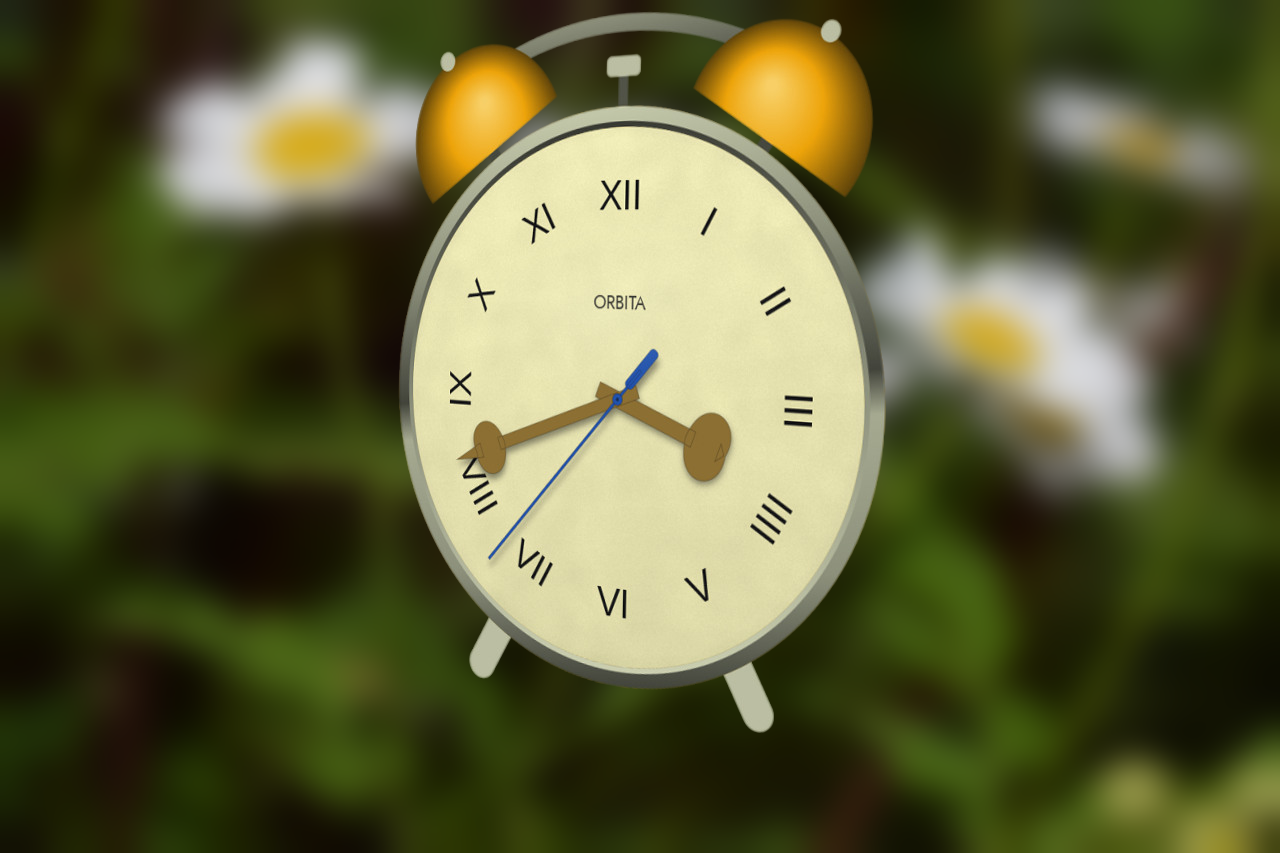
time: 3:41:37
